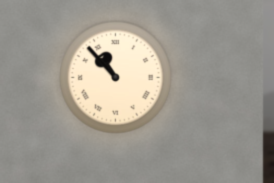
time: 10:53
